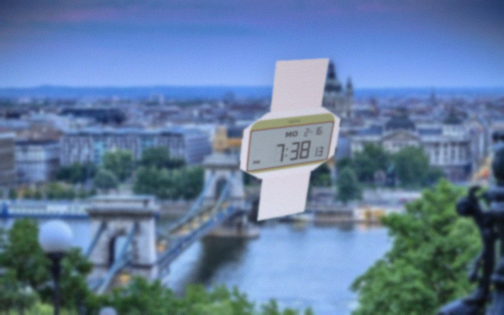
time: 7:38
